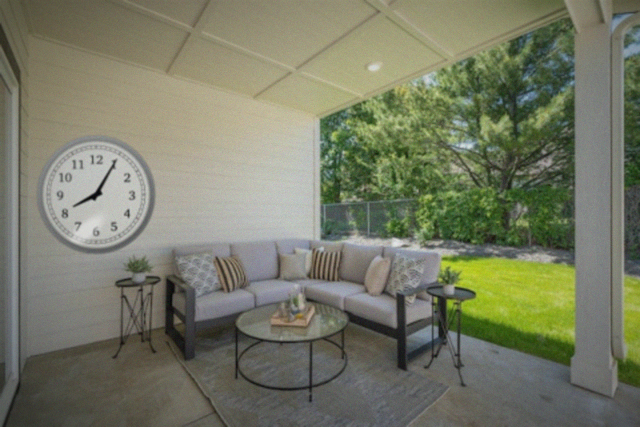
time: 8:05
